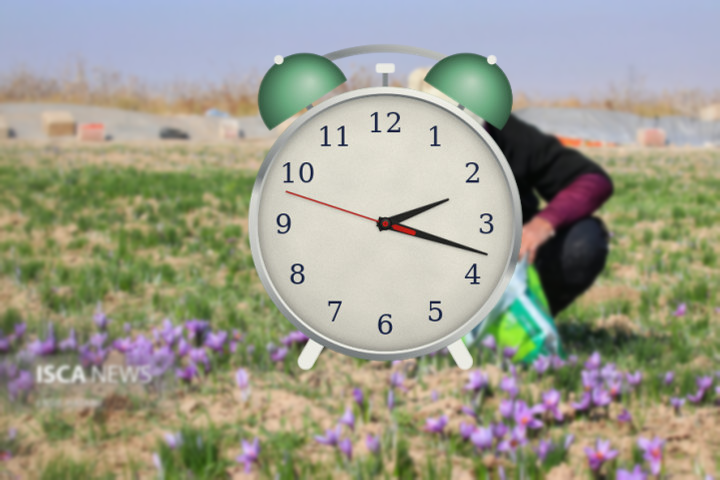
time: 2:17:48
